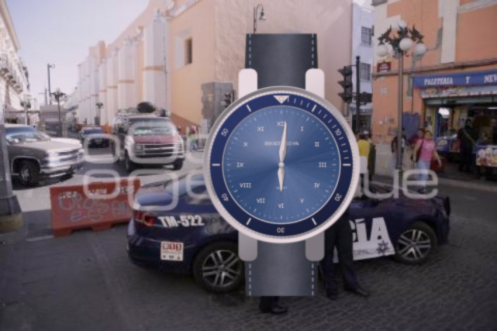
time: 6:01
